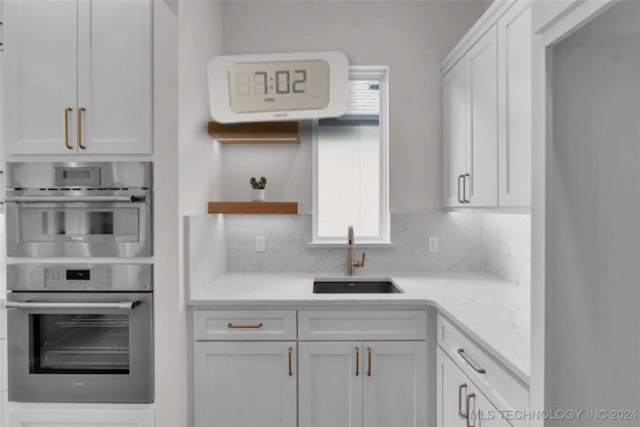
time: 7:02
